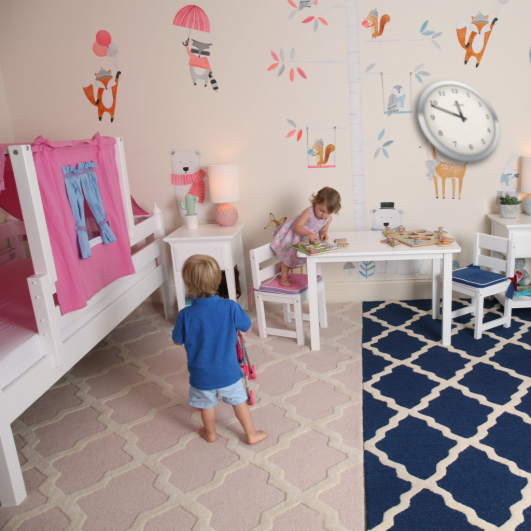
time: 11:49
